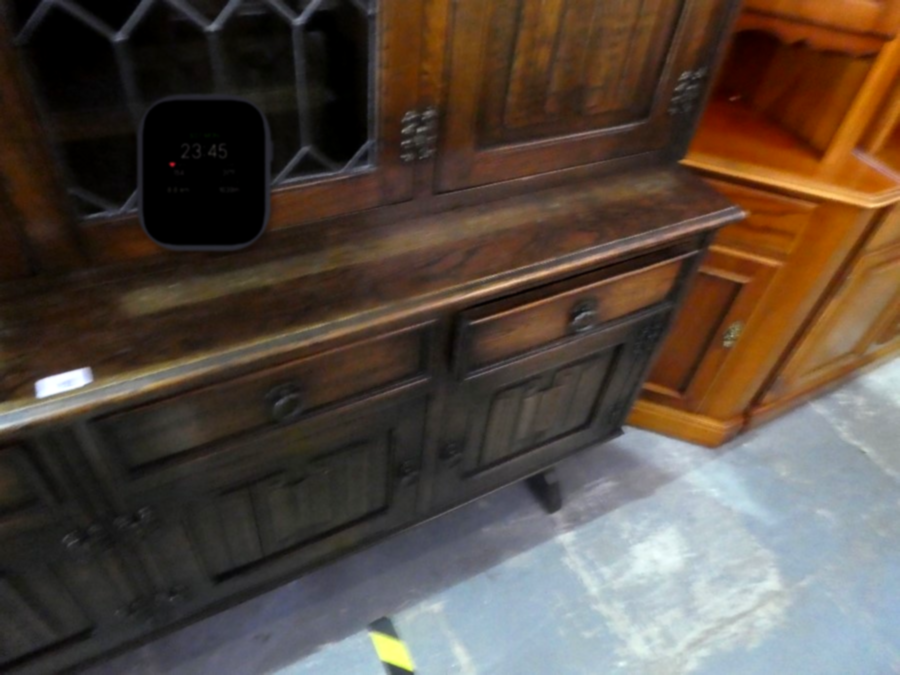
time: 23:45
